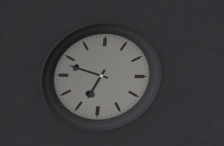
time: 6:48
